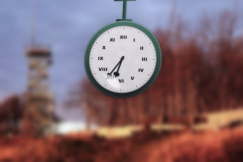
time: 6:36
